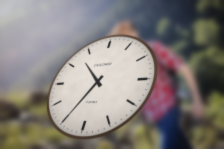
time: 10:35
